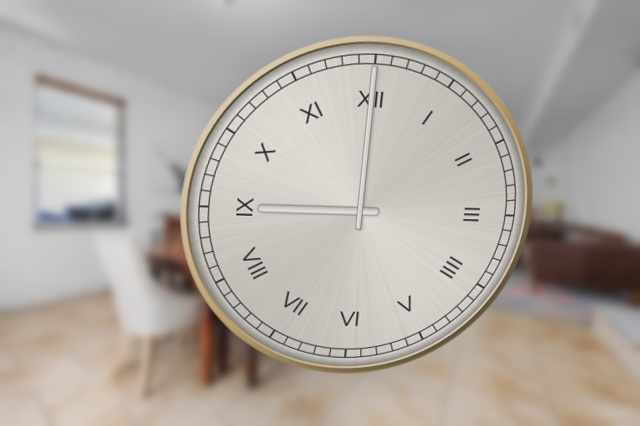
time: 9:00
